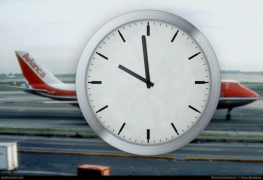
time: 9:59
